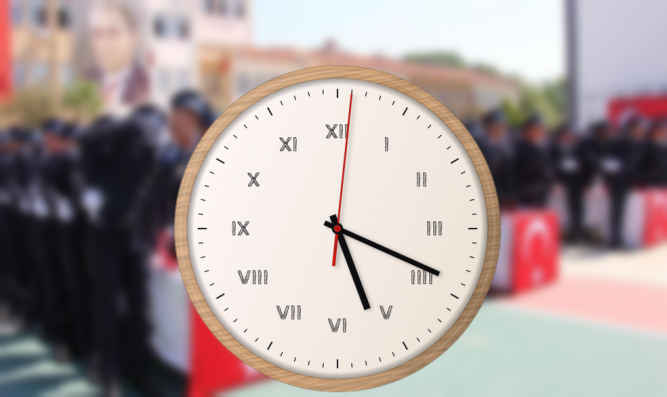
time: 5:19:01
